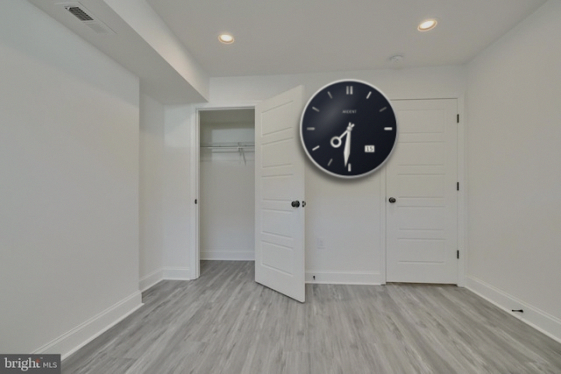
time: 7:31
